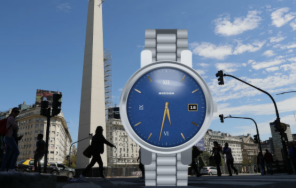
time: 5:32
